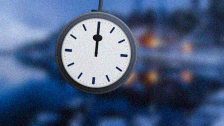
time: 12:00
